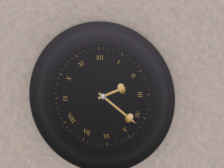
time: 2:22
